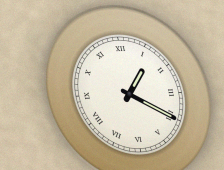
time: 1:20
